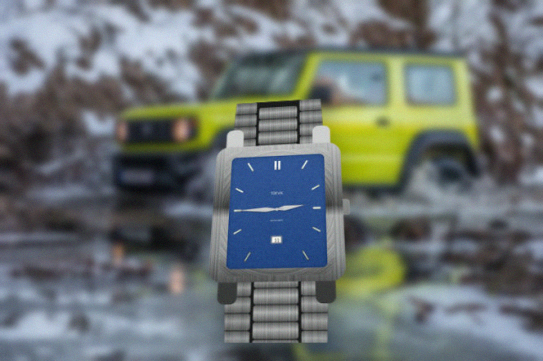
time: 2:45
